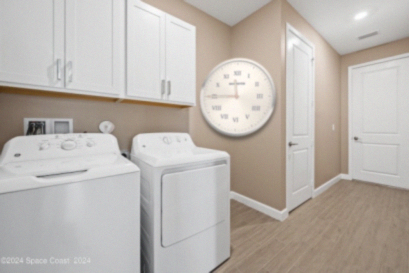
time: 11:45
